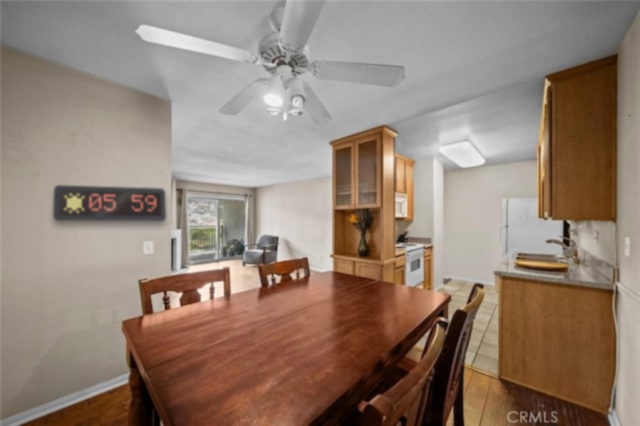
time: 5:59
